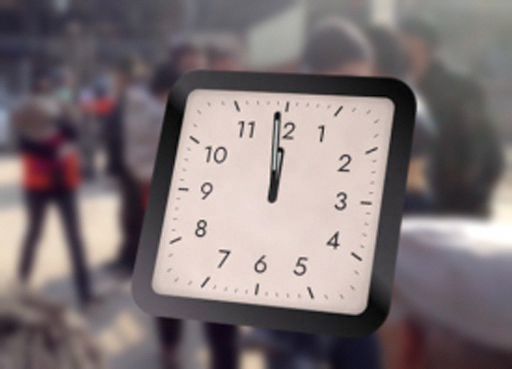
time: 11:59
